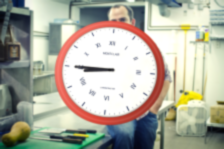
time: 8:45
